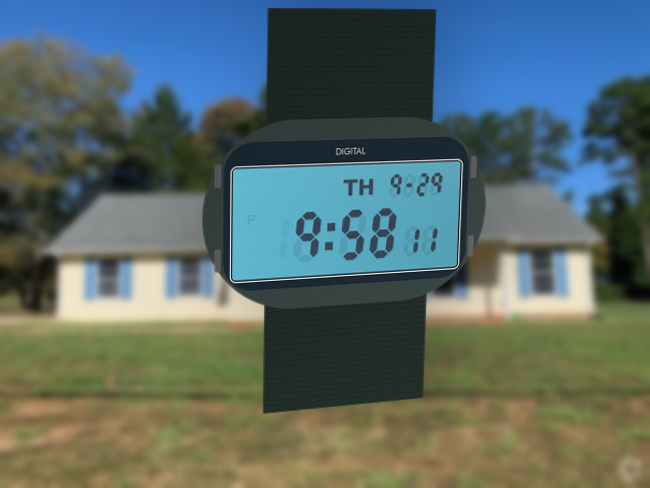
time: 9:58:11
